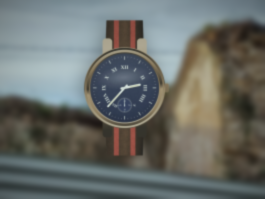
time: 2:37
